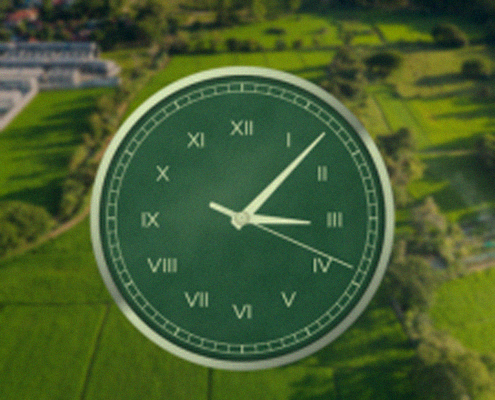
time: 3:07:19
